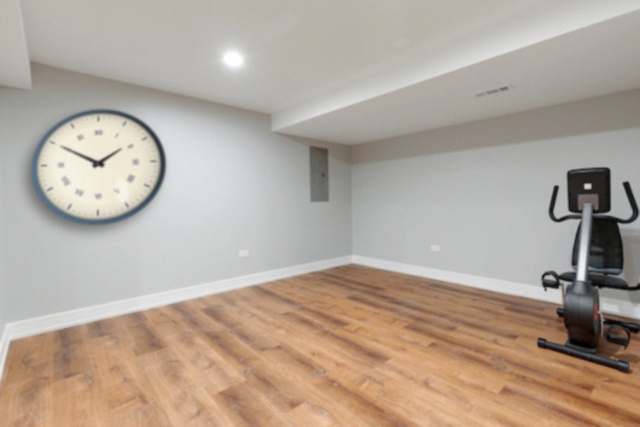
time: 1:50
